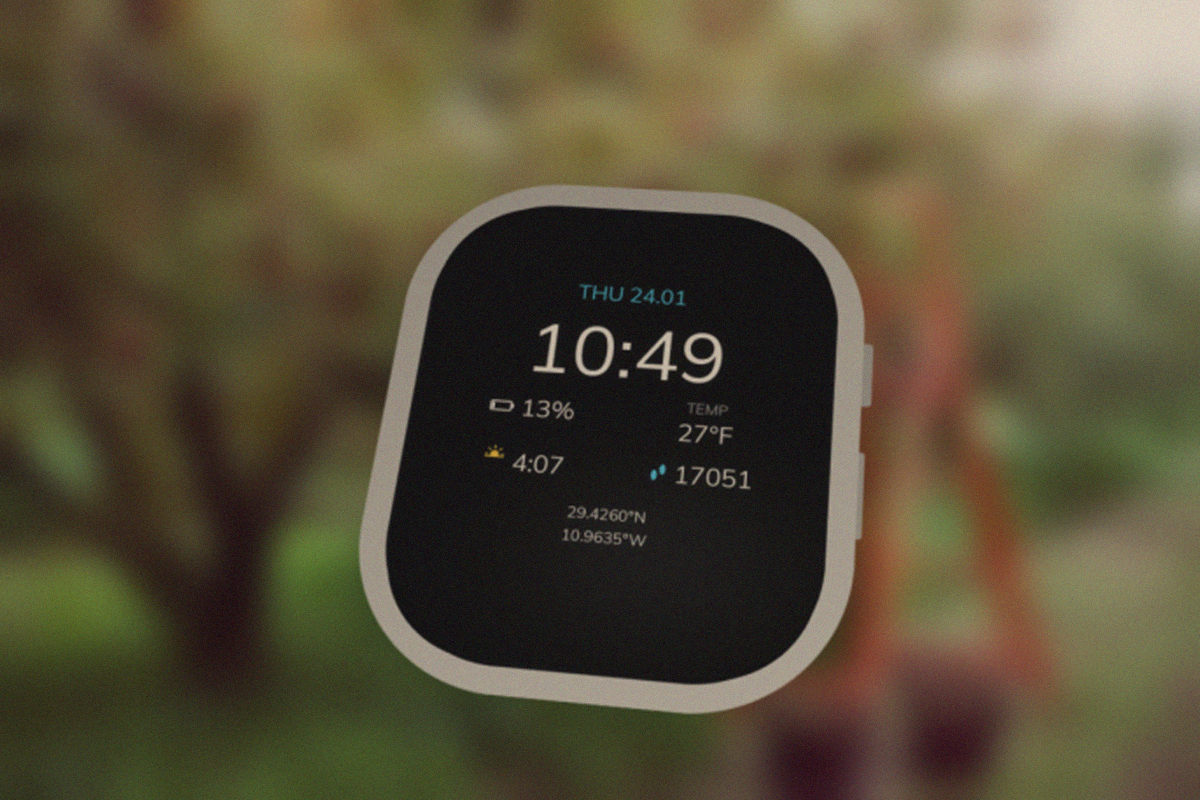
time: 10:49
